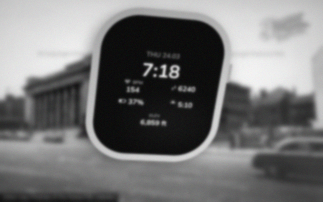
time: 7:18
